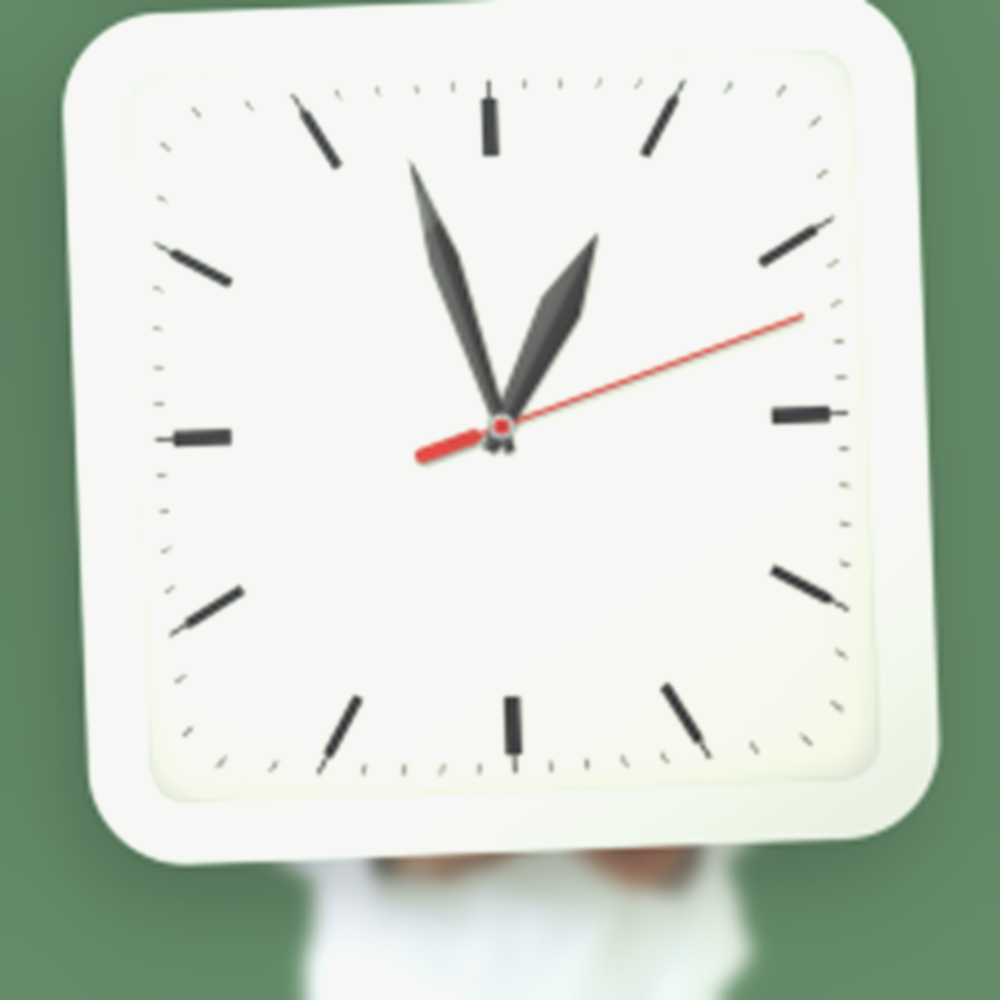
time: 12:57:12
